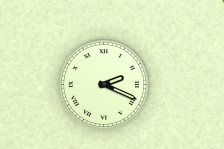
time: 2:19
